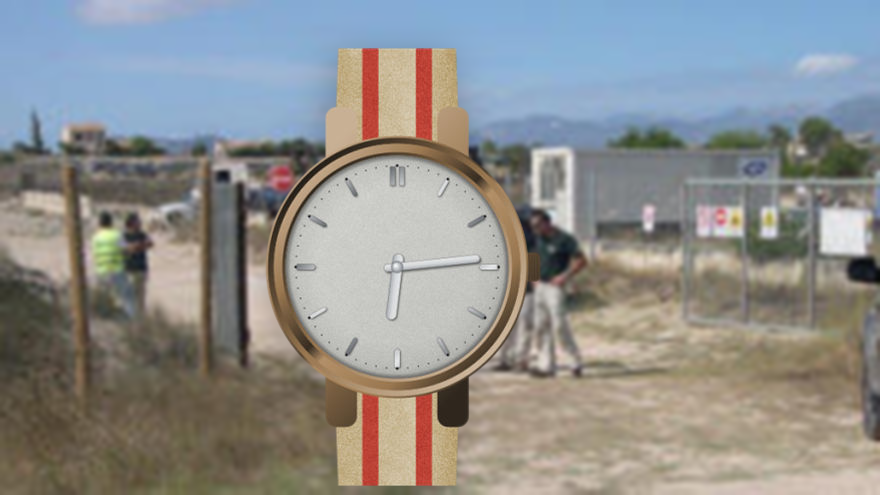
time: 6:14
